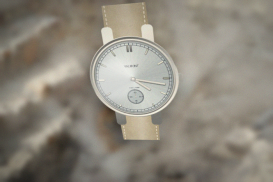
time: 4:17
